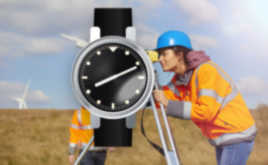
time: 8:11
